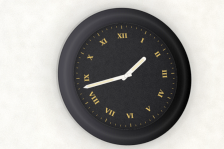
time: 1:43
